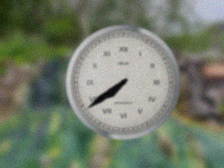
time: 7:39
